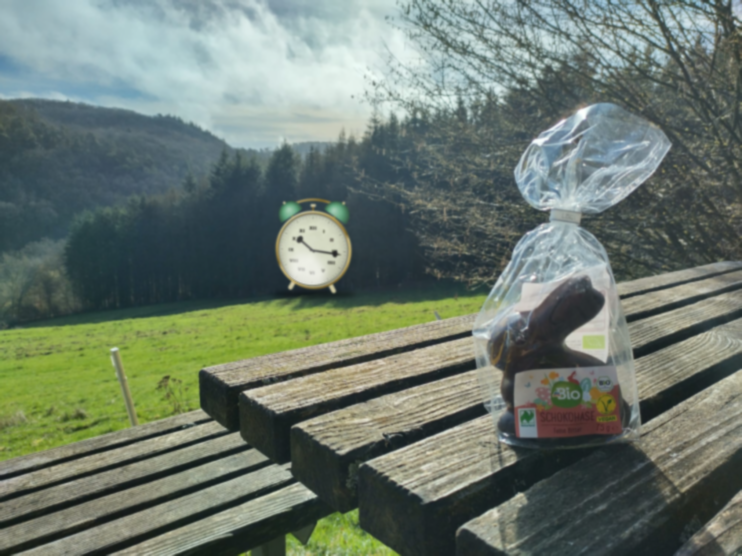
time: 10:16
